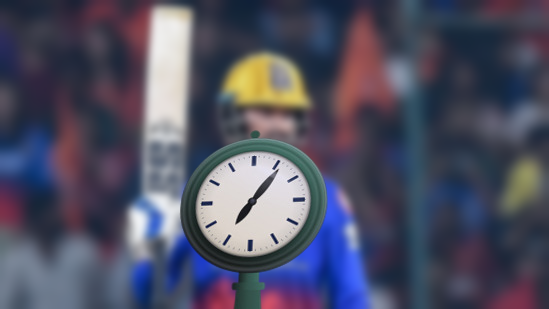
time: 7:06
